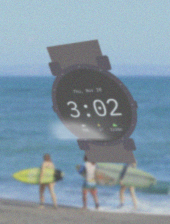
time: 3:02
